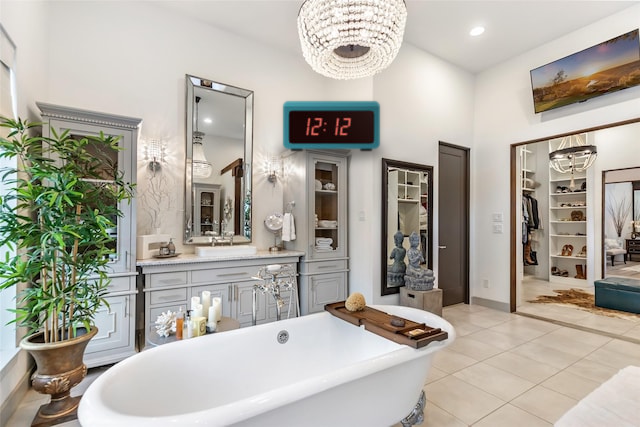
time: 12:12
